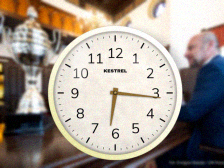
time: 6:16
